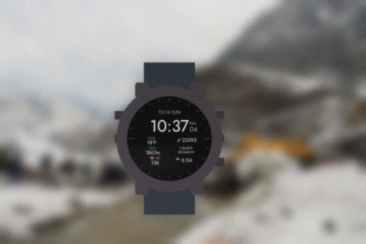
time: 10:37
